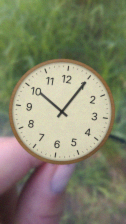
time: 10:05
